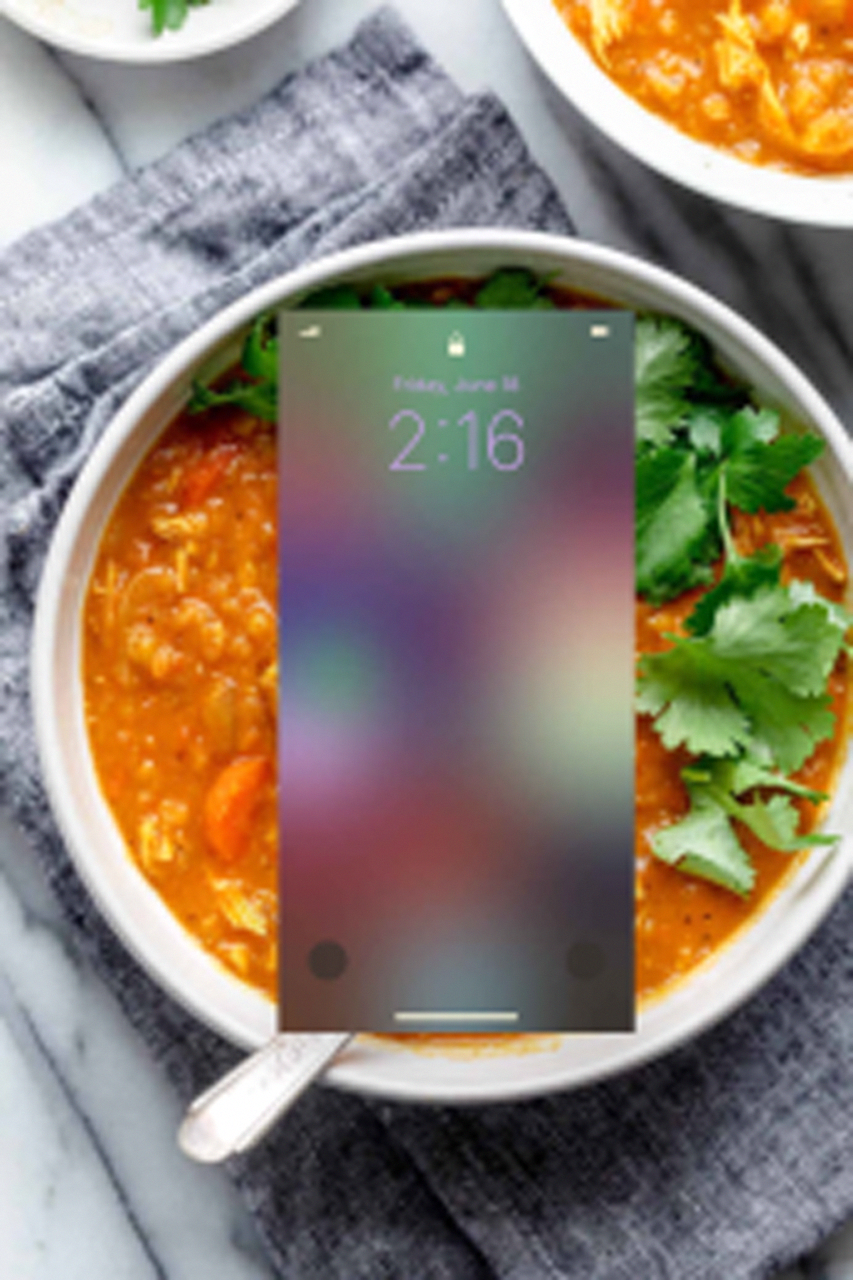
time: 2:16
